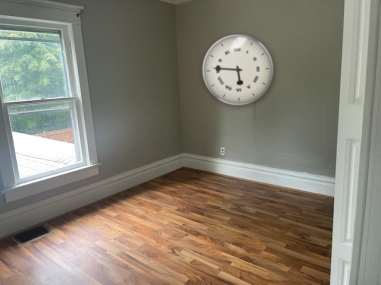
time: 5:46
